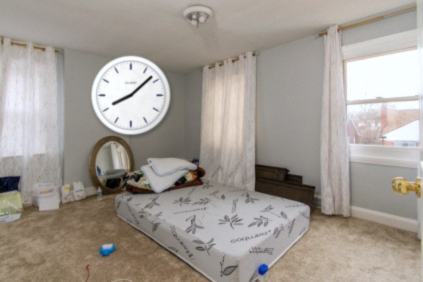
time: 8:08
